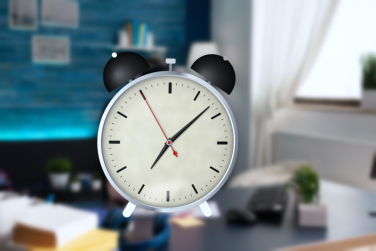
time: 7:07:55
